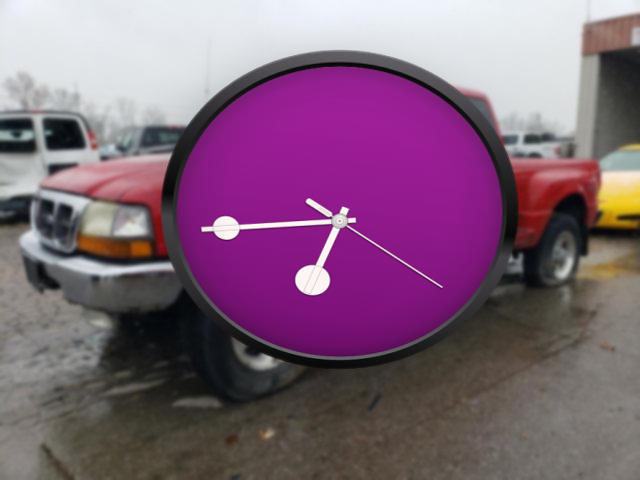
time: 6:44:21
